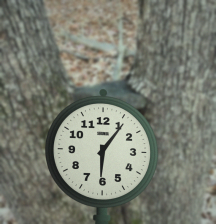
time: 6:06
